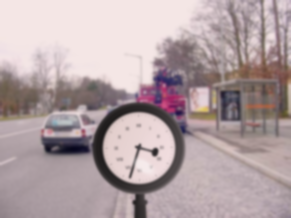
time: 3:33
